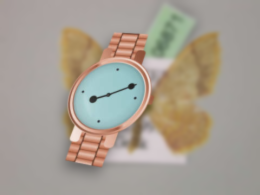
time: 8:10
